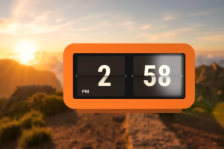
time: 2:58
